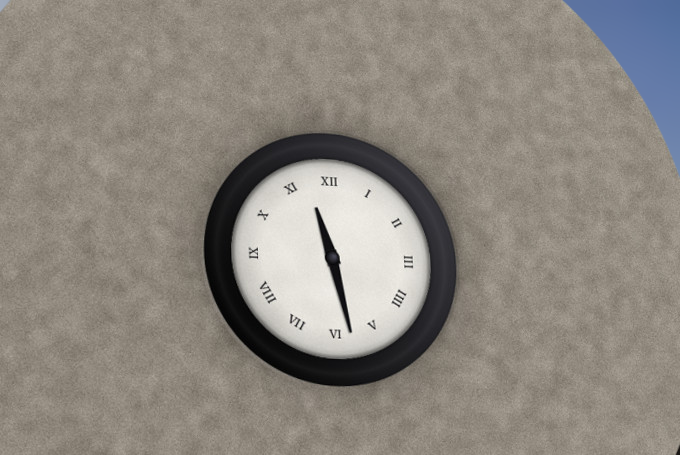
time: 11:28
